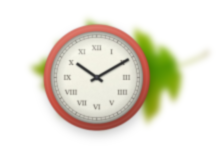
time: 10:10
